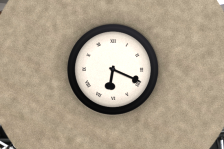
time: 6:19
